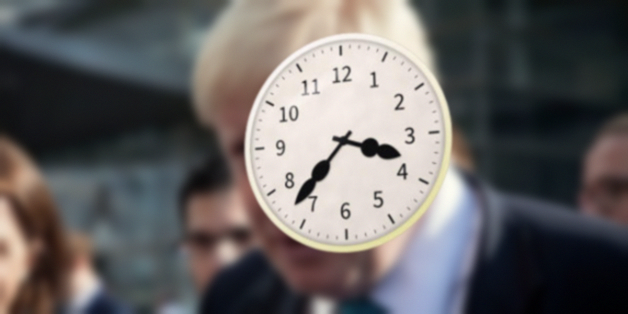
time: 3:37
